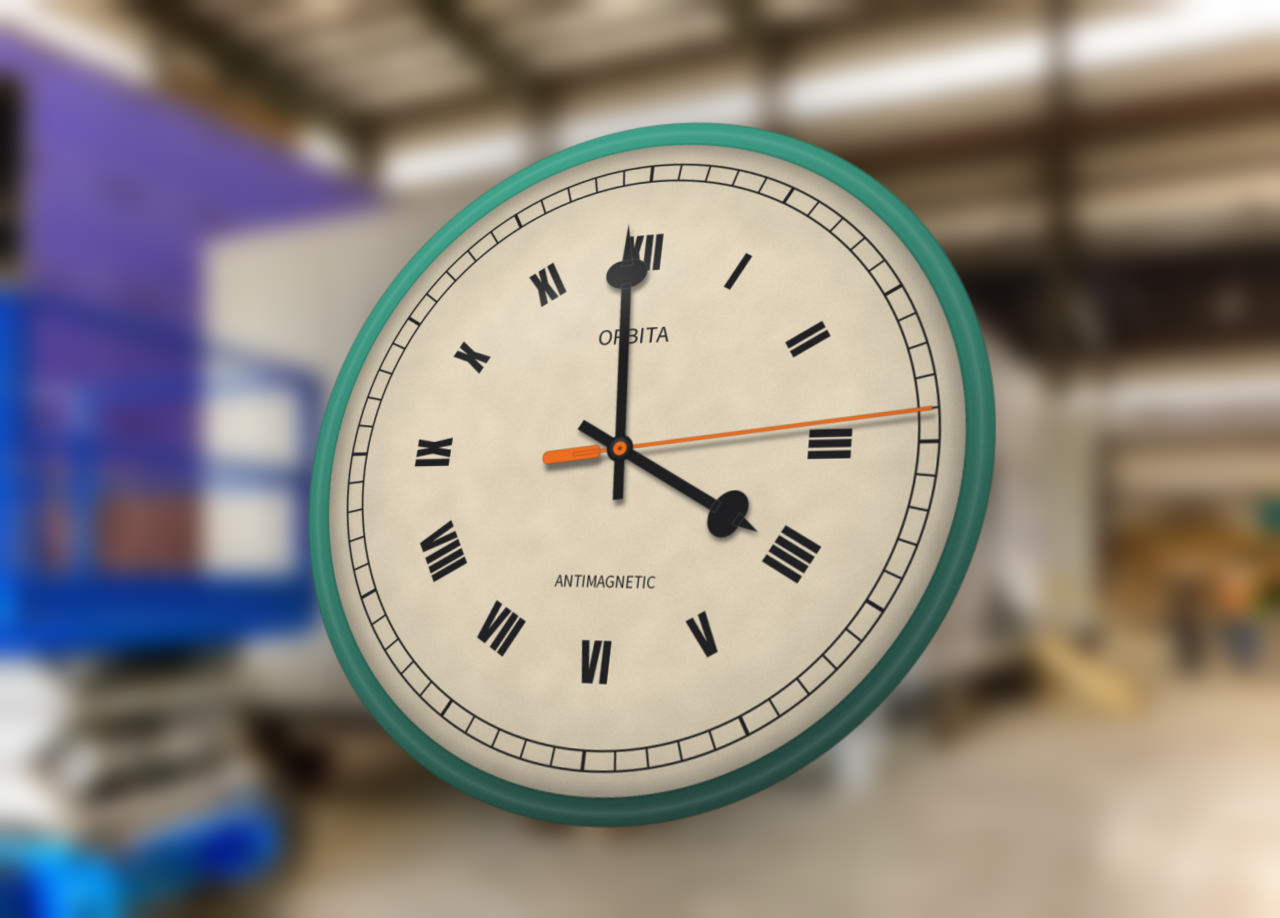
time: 3:59:14
